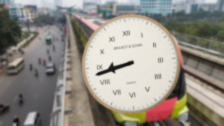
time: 8:43
